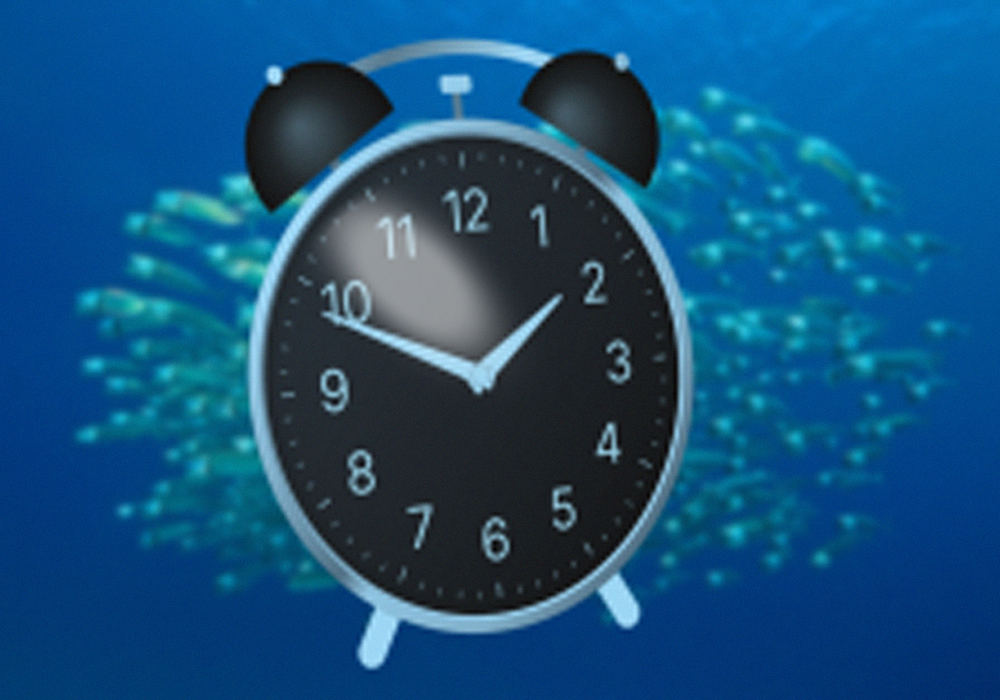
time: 1:49
